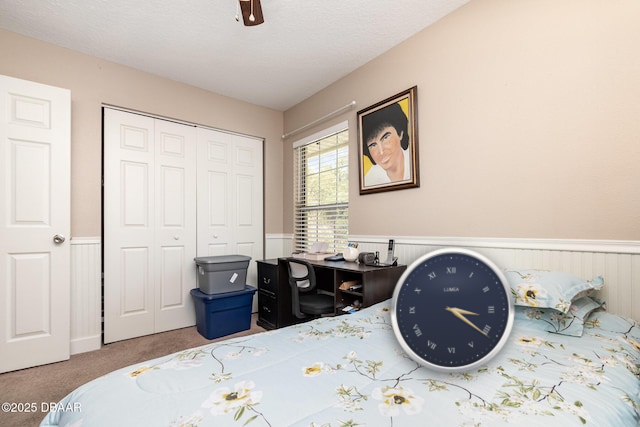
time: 3:21
